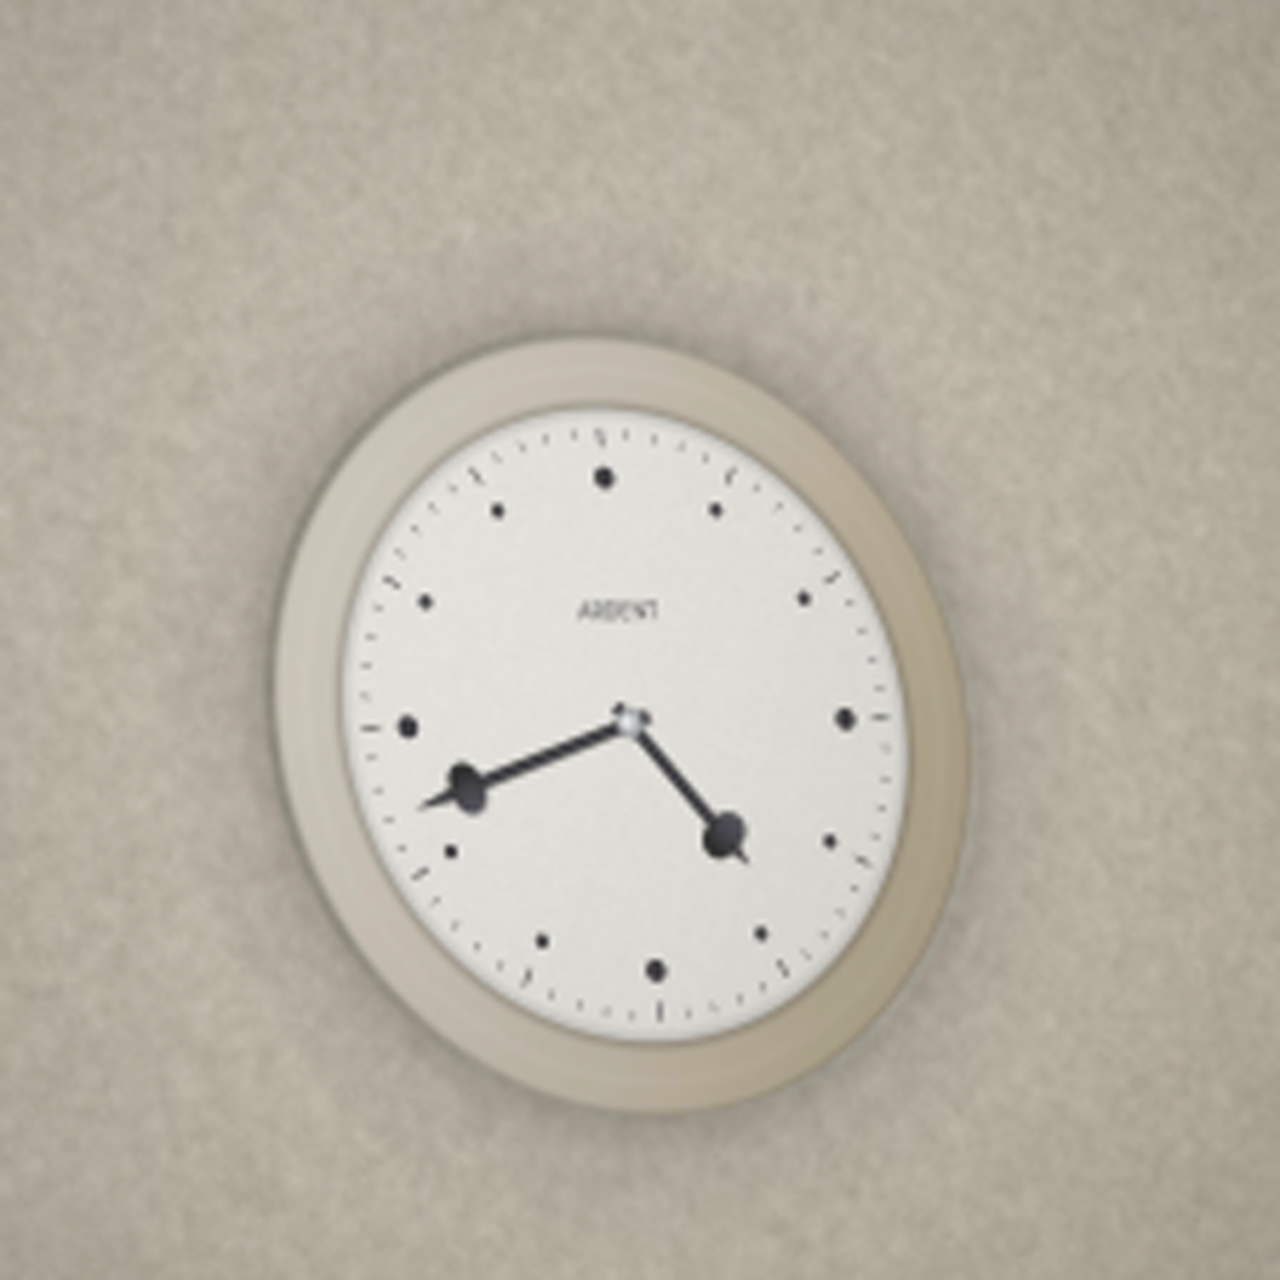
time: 4:42
